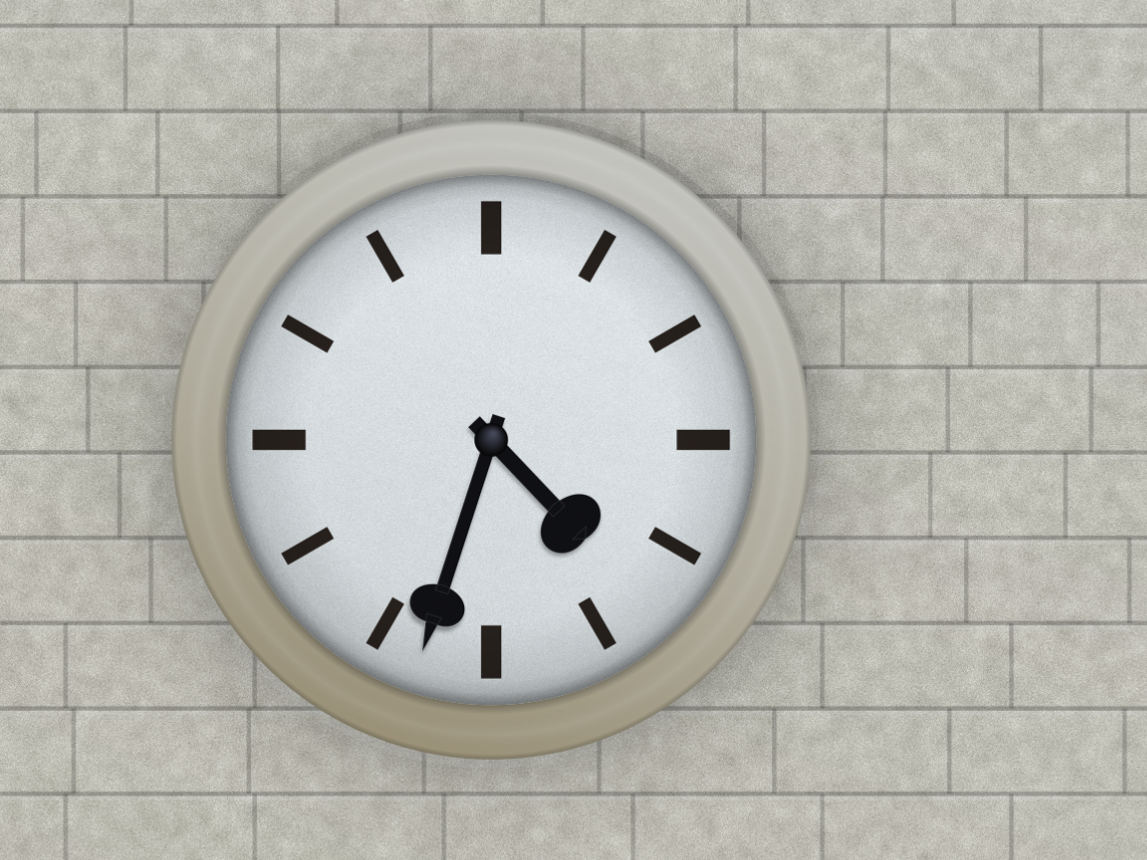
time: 4:33
